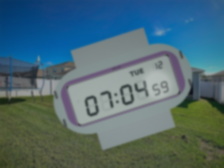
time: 7:04:59
